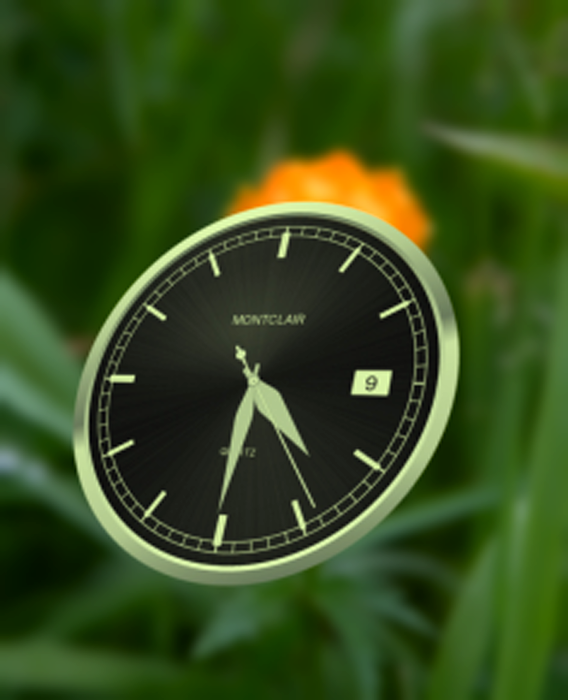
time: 4:30:24
